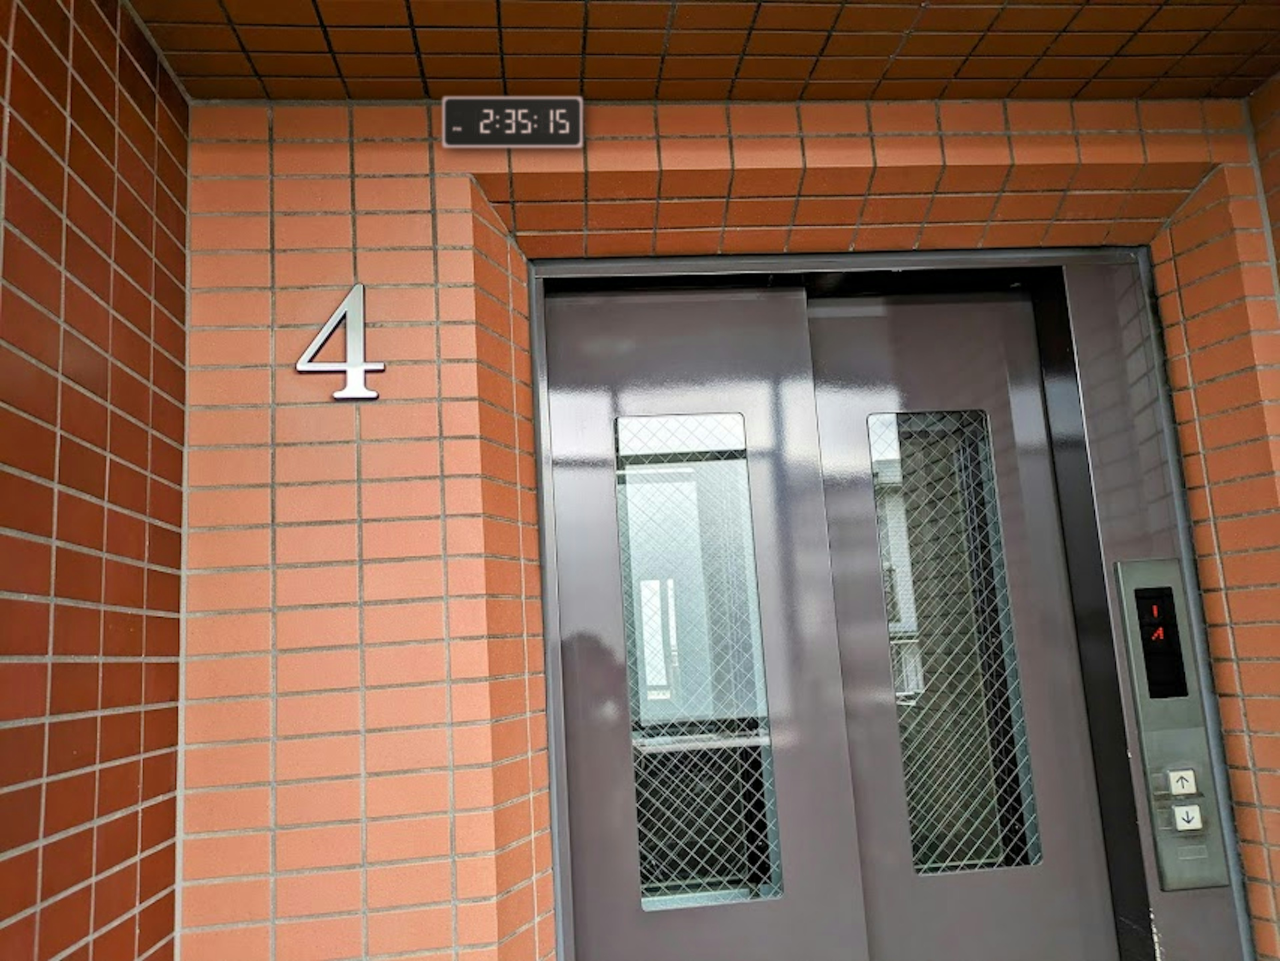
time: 2:35:15
